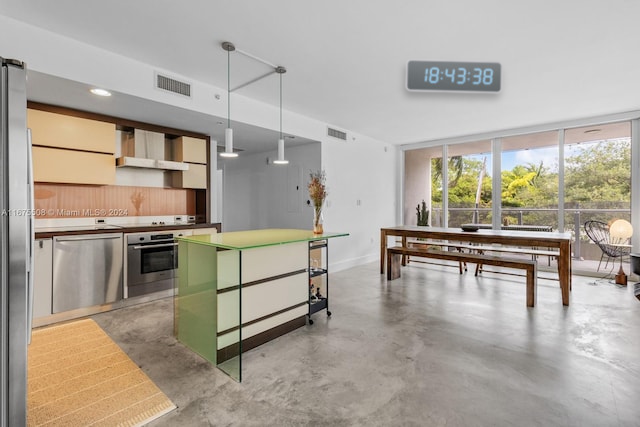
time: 18:43:38
